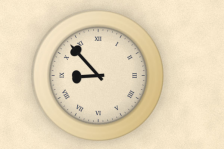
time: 8:53
